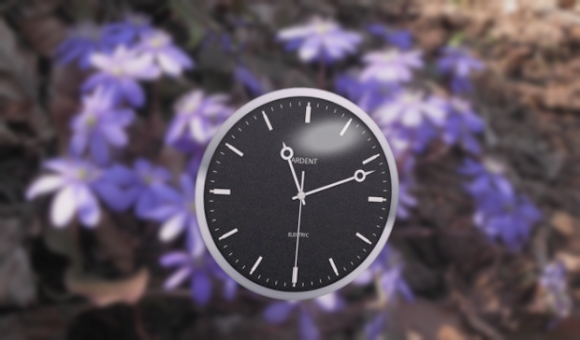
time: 11:11:30
